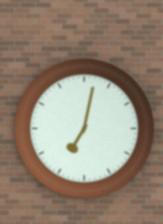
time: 7:02
